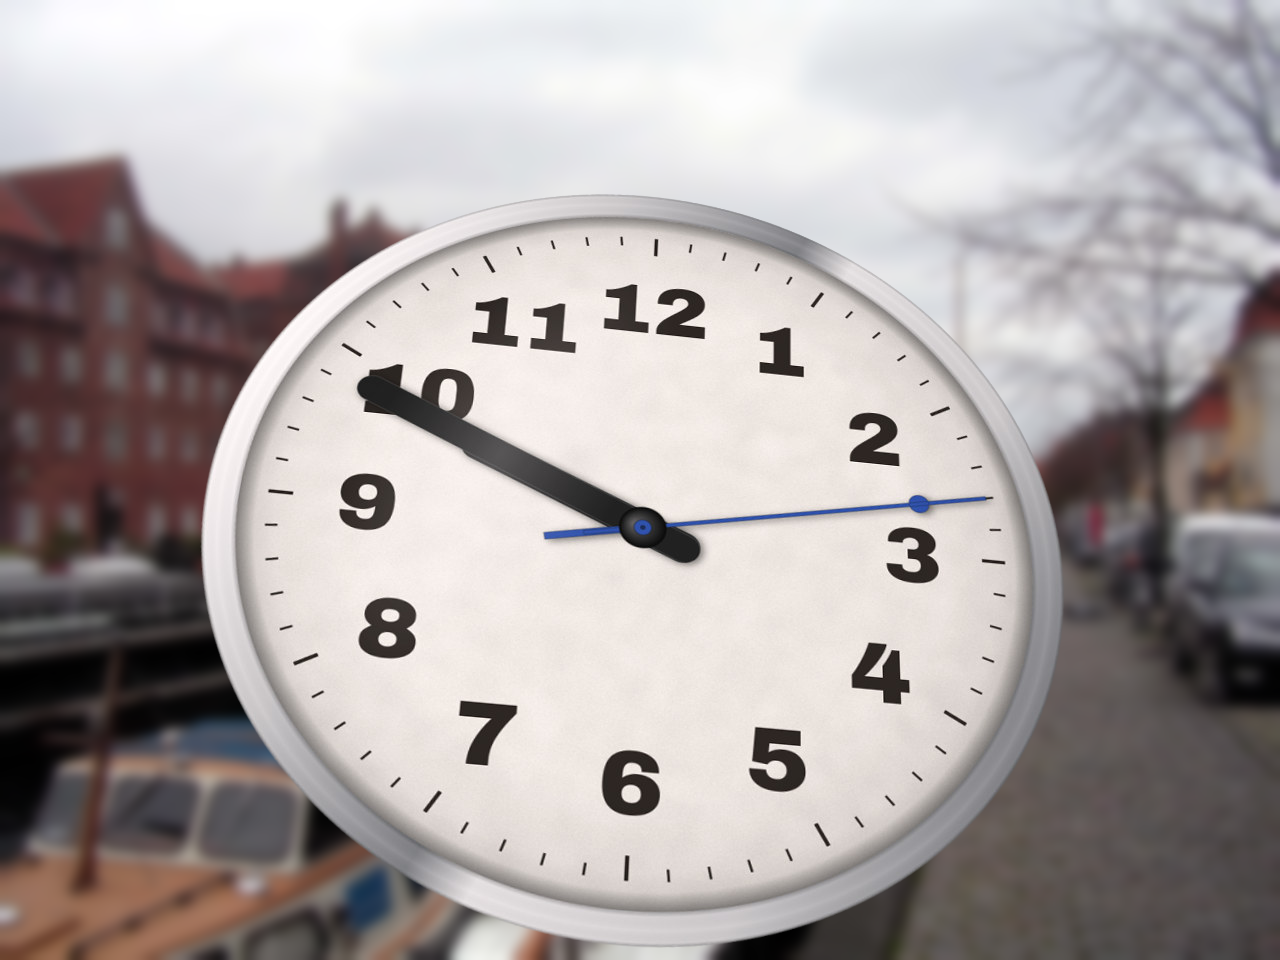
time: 9:49:13
